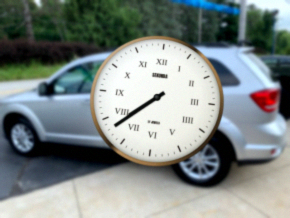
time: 7:38
